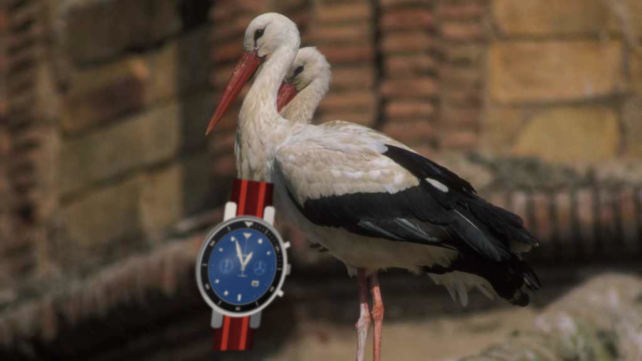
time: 12:56
